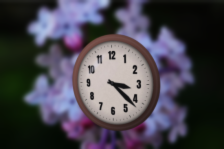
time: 3:22
